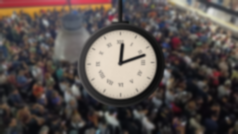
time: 12:12
